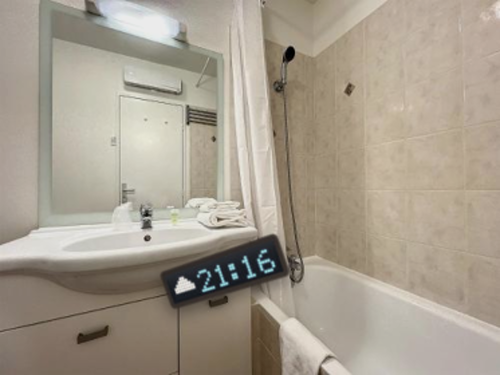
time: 21:16
